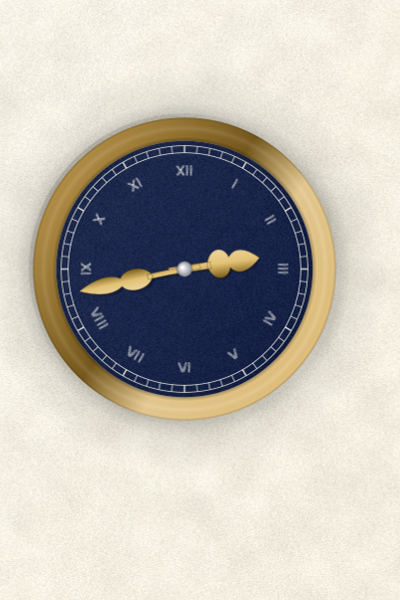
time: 2:43
